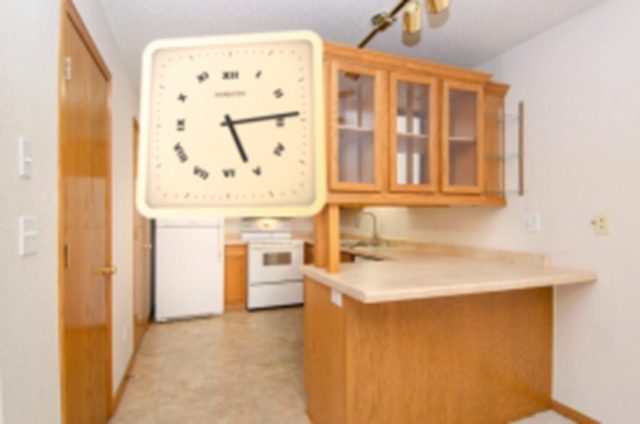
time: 5:14
